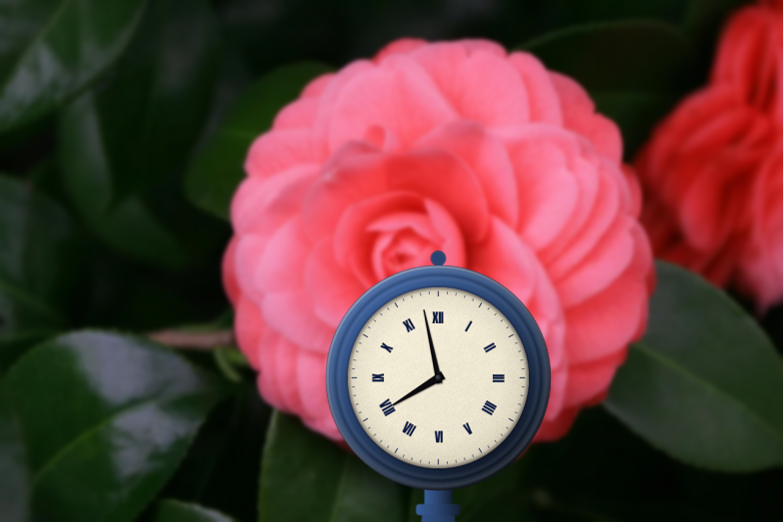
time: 7:58
